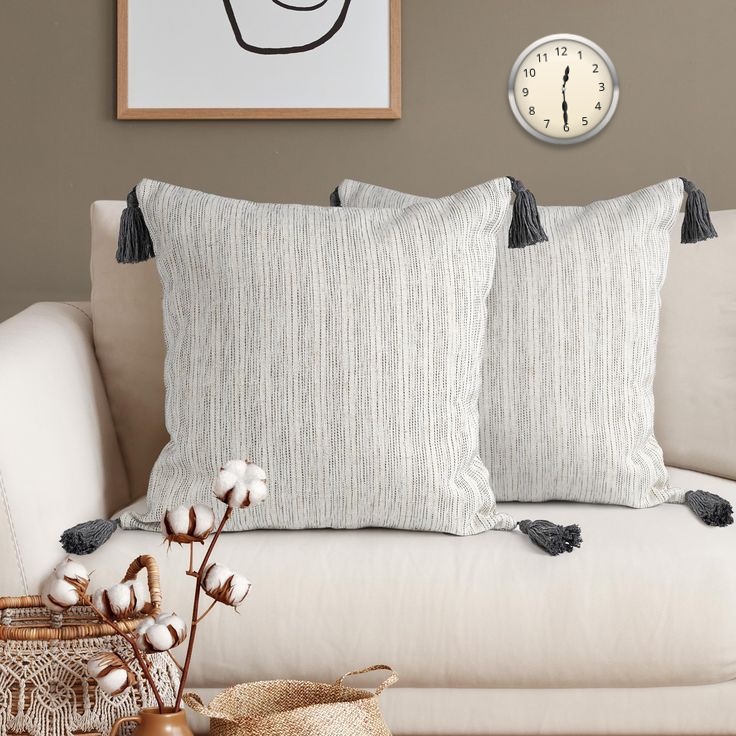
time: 12:30
